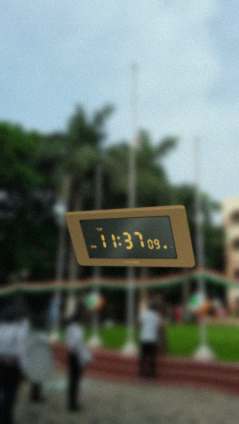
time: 11:37:09
